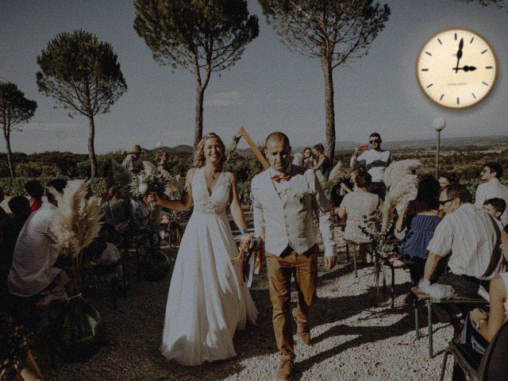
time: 3:02
